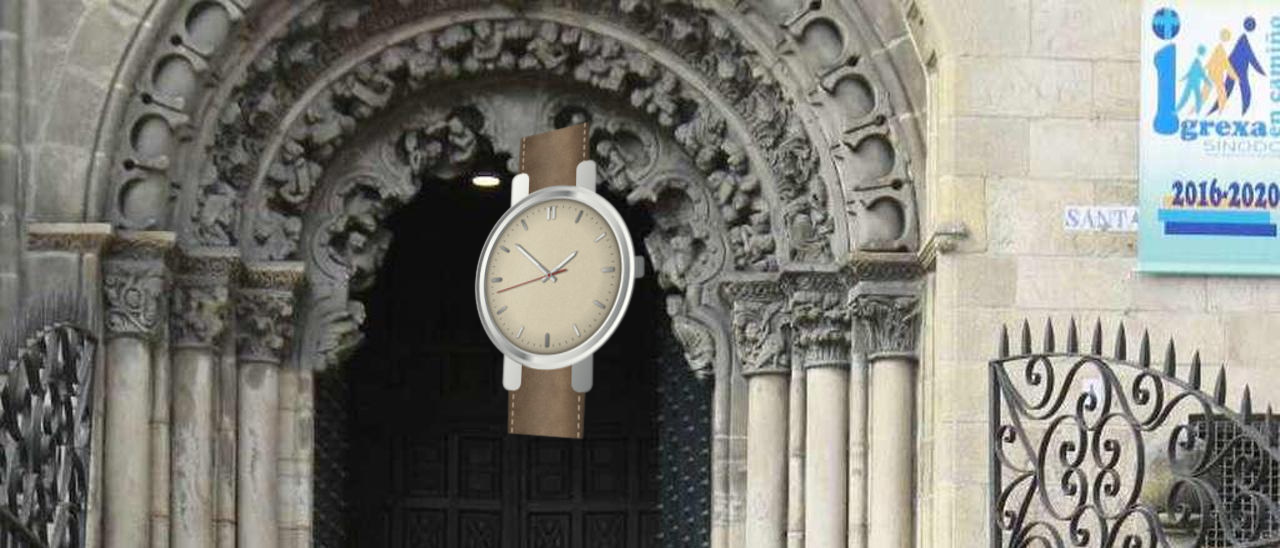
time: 1:51:43
